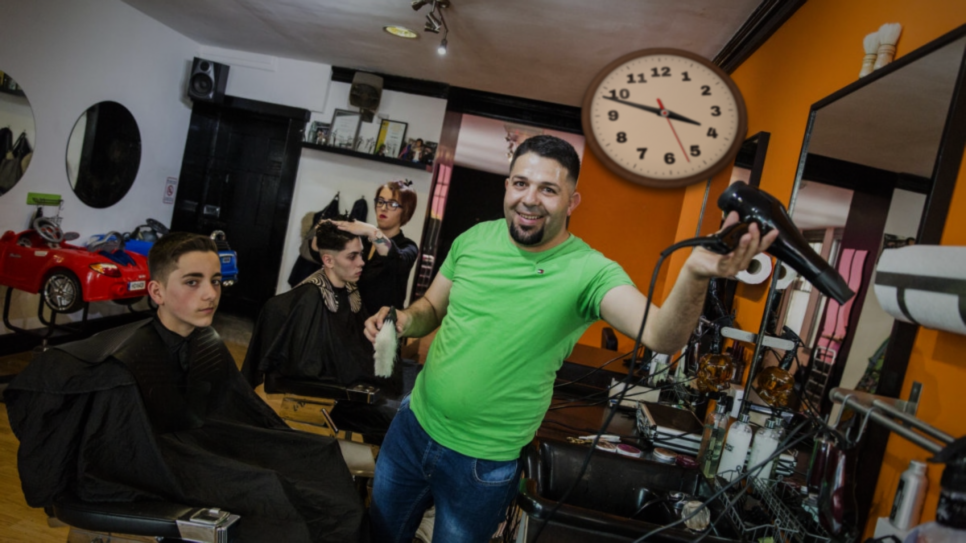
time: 3:48:27
